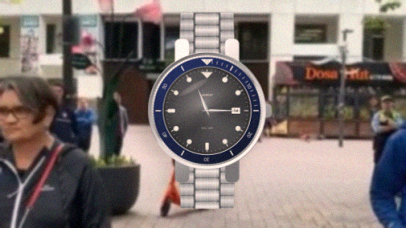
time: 11:15
